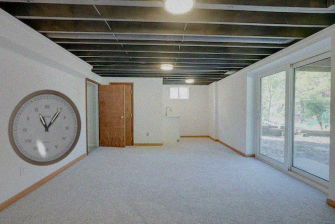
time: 11:06
